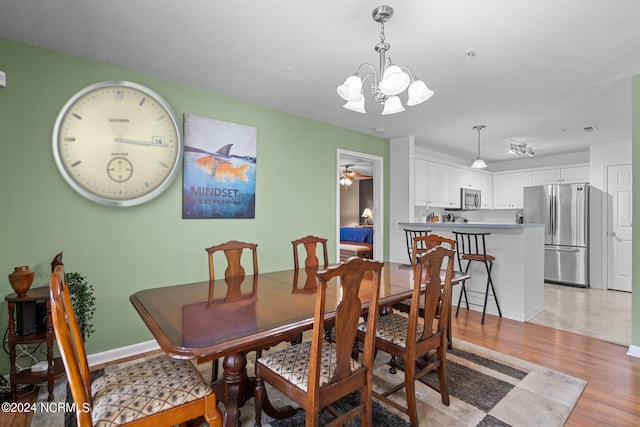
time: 3:16
